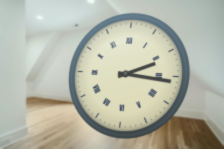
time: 2:16
